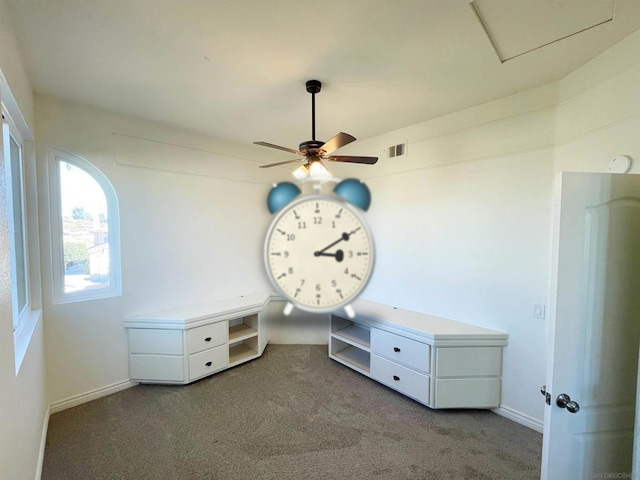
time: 3:10
